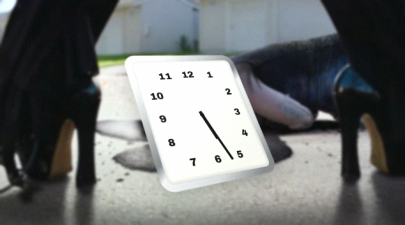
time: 5:27
